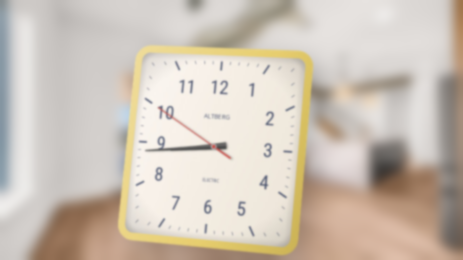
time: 8:43:50
